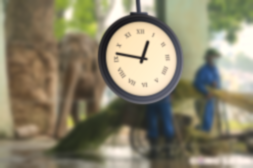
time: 12:47
